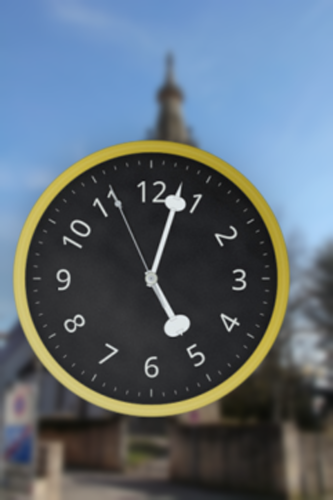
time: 5:02:56
